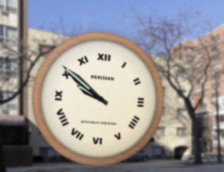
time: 9:51
